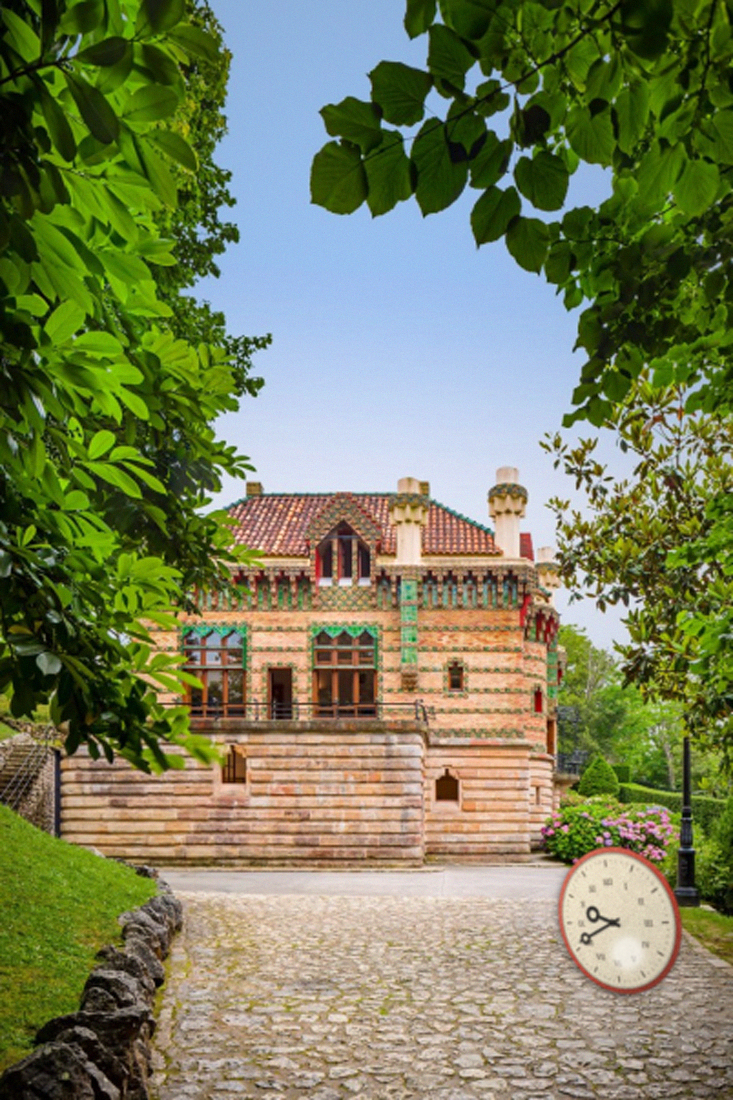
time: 9:41
